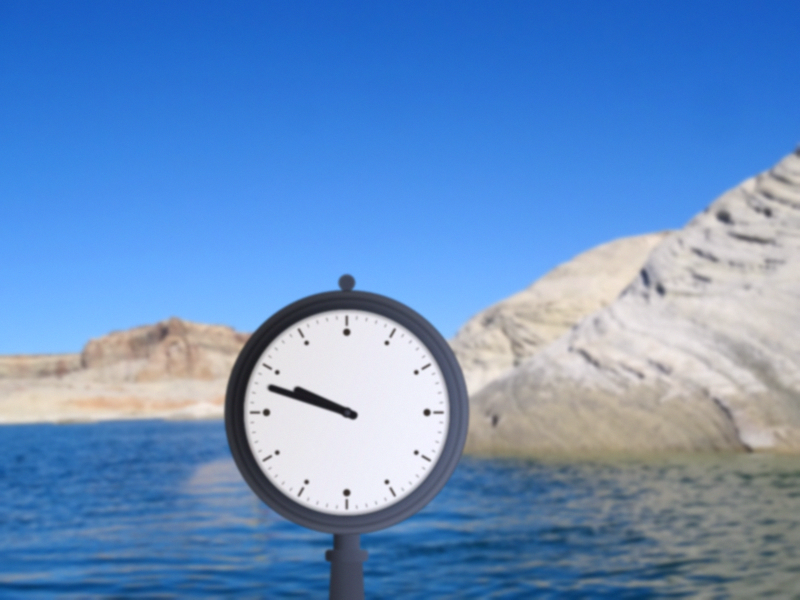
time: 9:48
